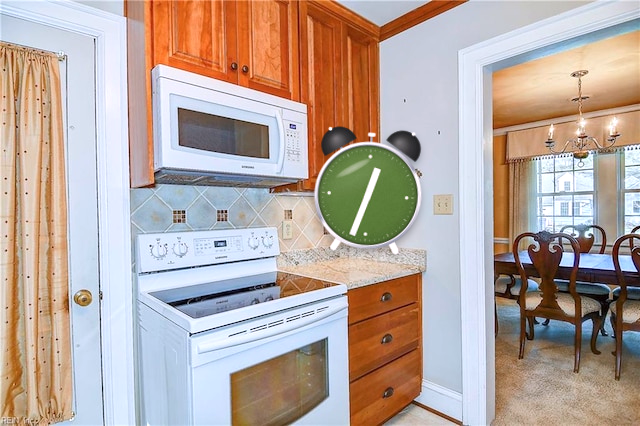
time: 12:33
